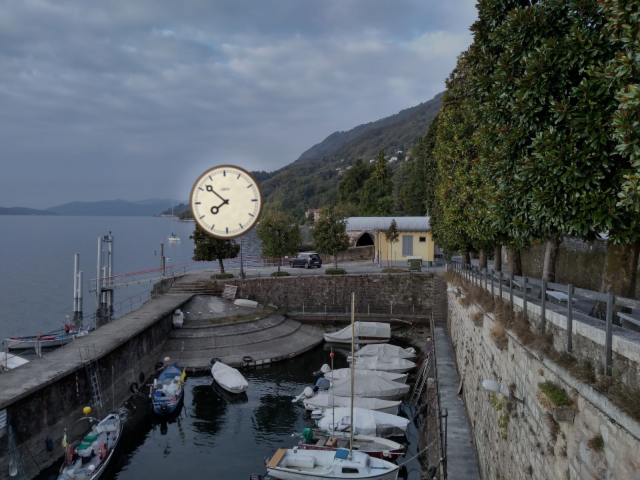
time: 7:52
